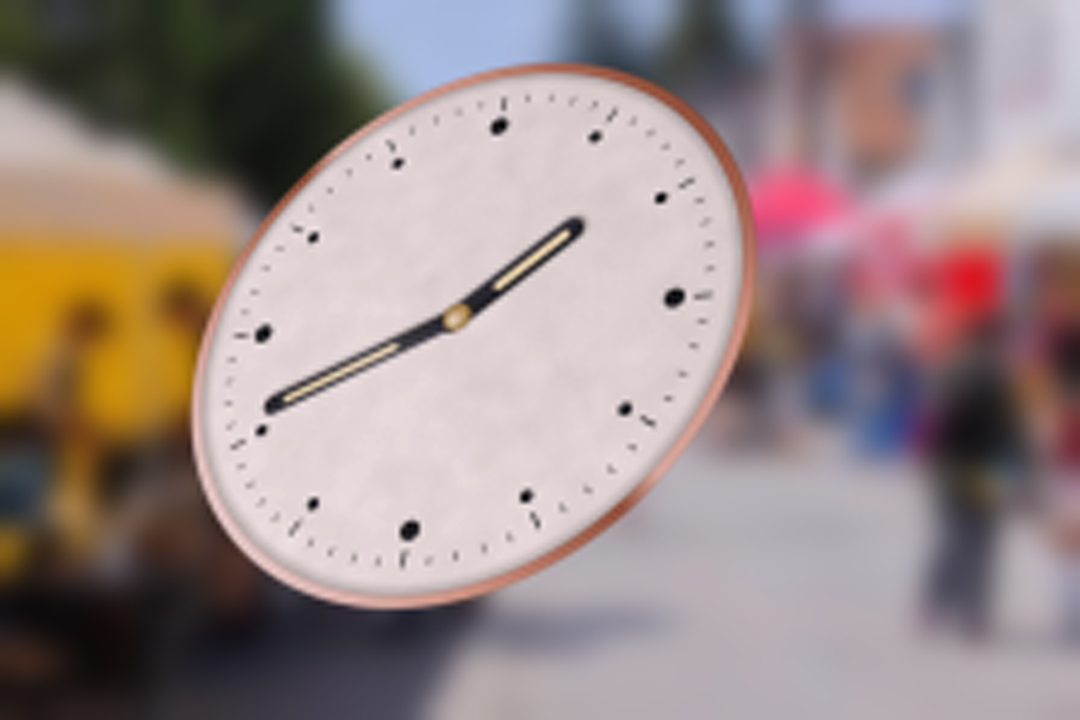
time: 1:41
